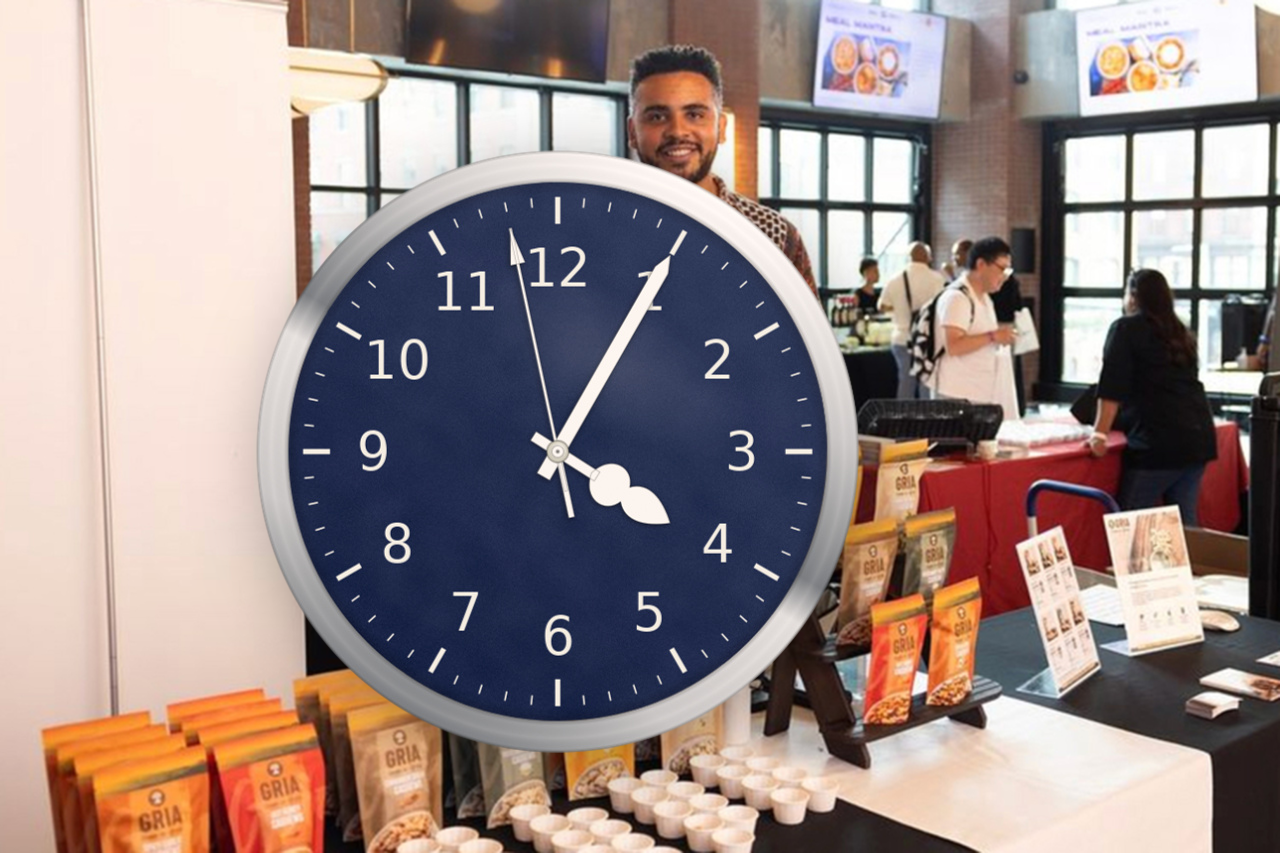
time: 4:04:58
